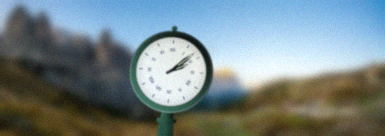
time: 2:08
